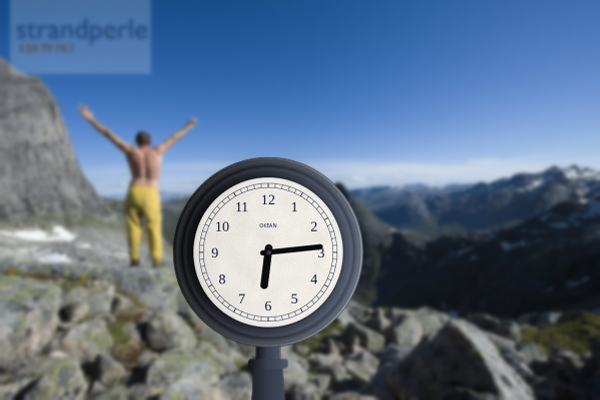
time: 6:14
